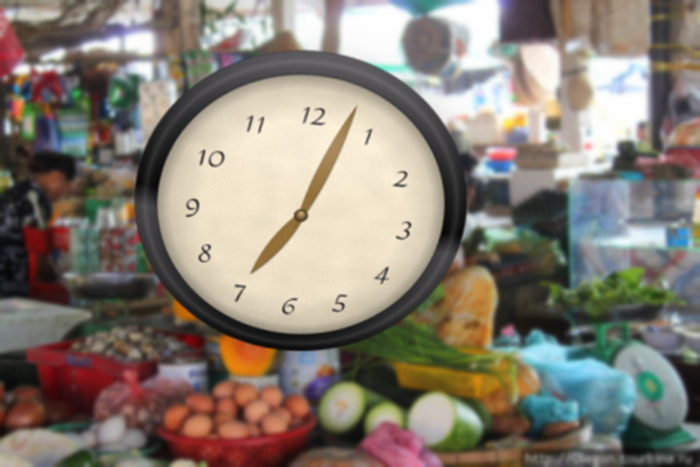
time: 7:03
